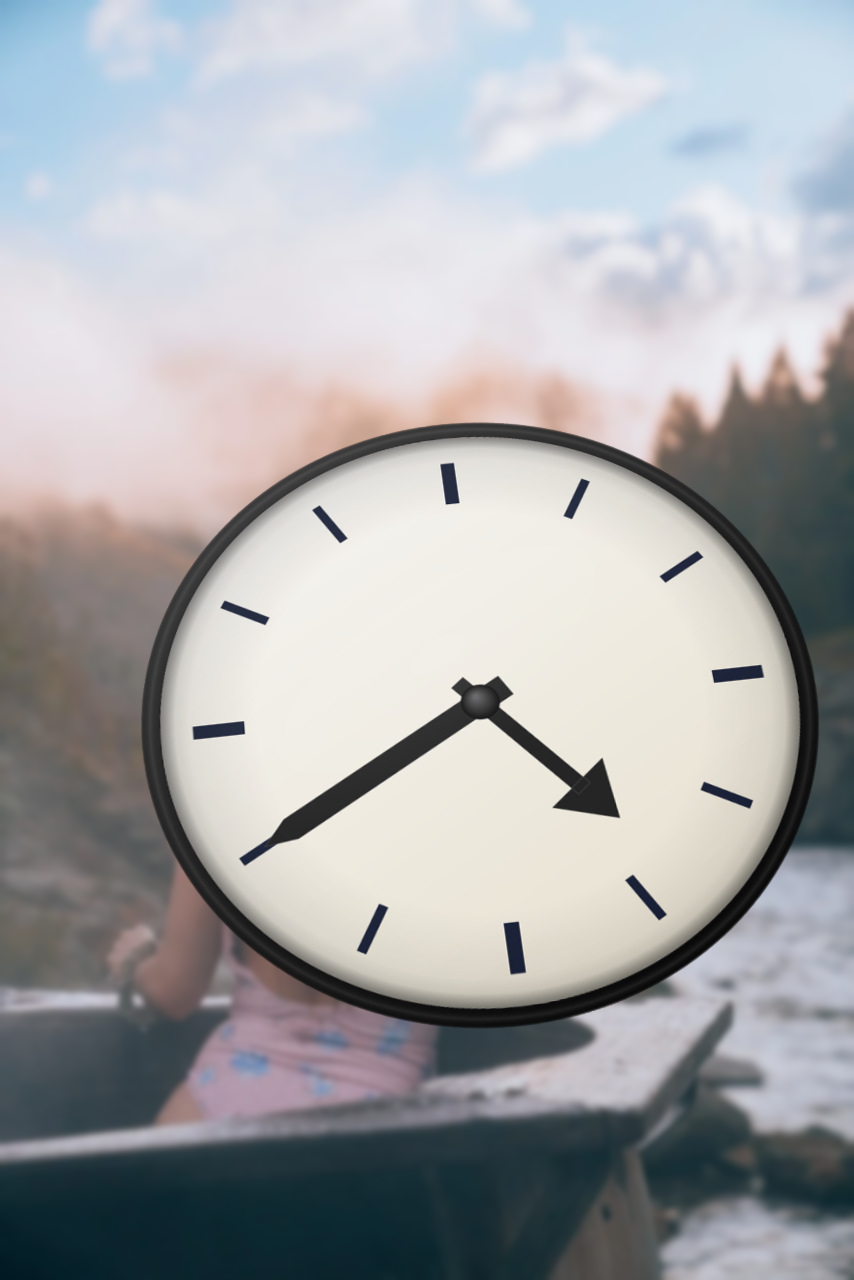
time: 4:40
